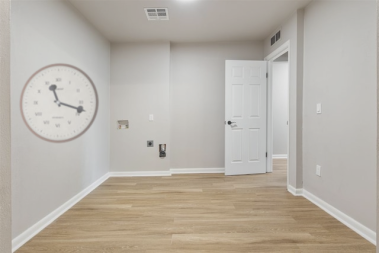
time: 11:18
